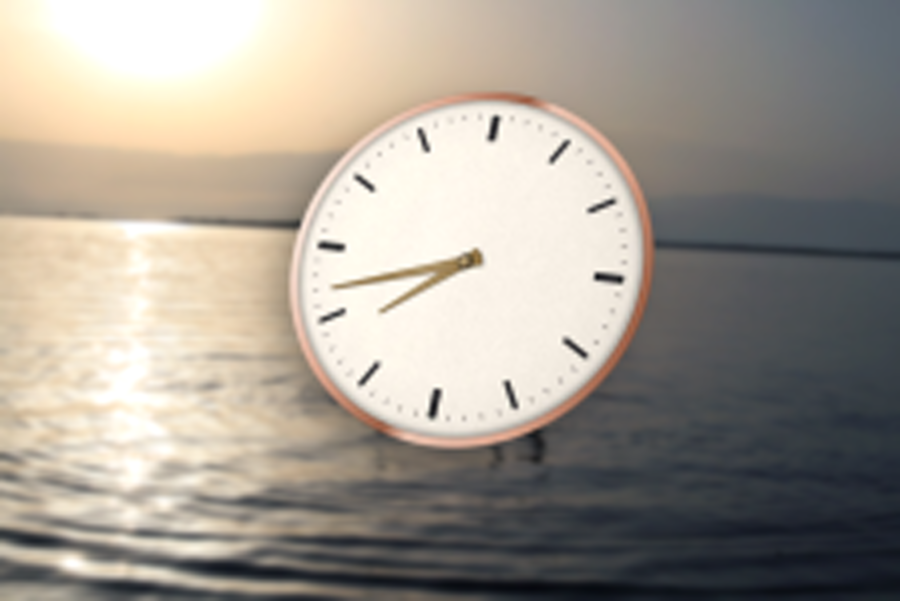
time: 7:42
